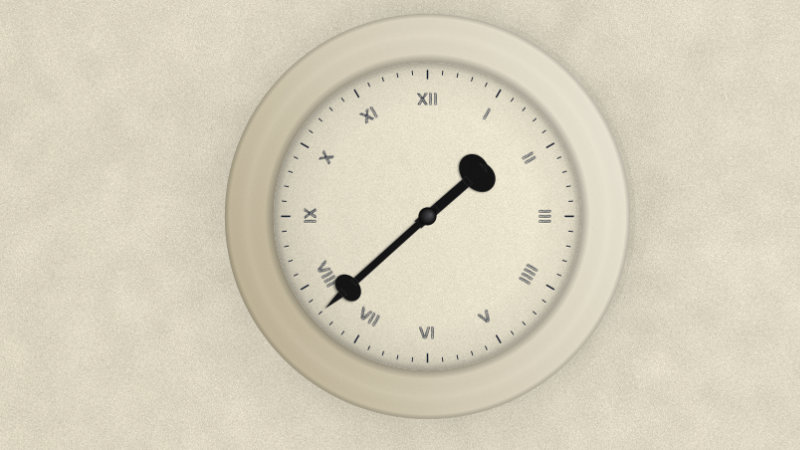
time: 1:38
